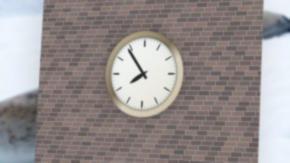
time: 7:54
